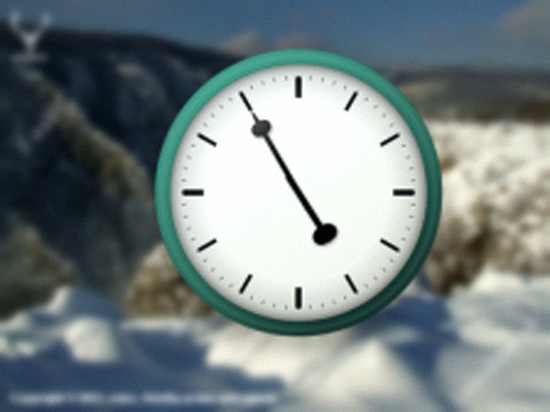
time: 4:55
